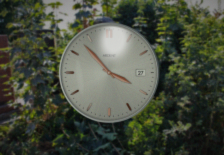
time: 3:53
